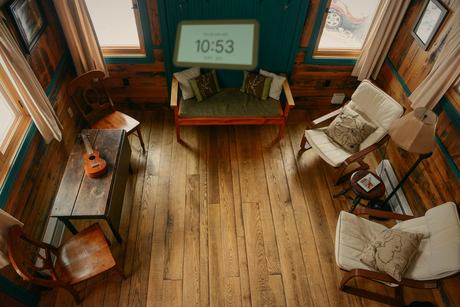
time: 10:53
